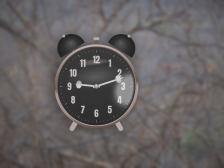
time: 9:12
